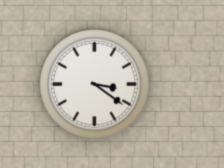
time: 3:21
